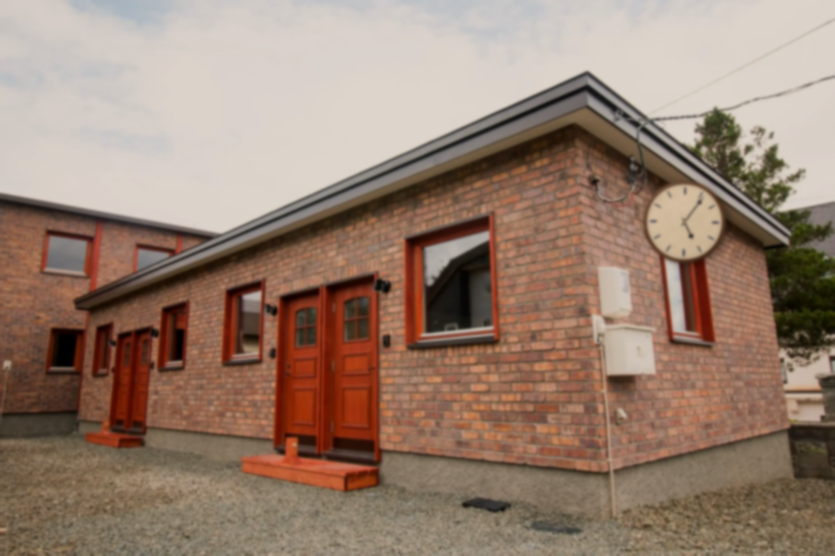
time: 5:06
